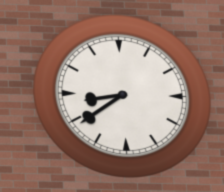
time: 8:39
